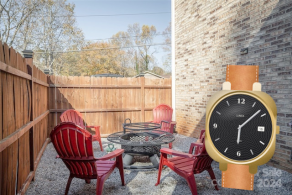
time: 6:08
